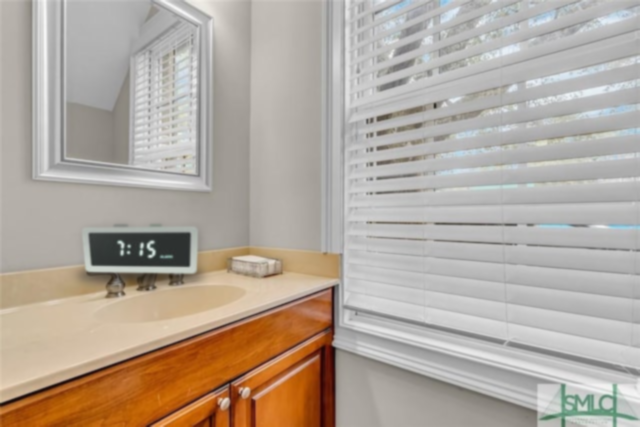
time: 7:15
